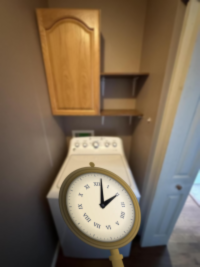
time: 2:02
